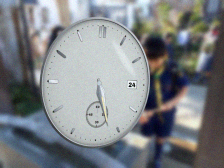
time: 5:27
